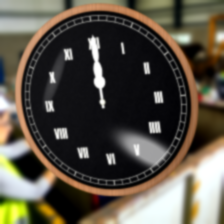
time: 12:00
